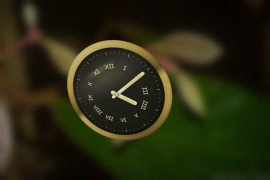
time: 4:10
